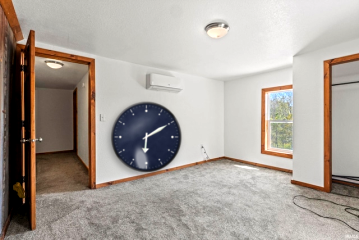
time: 6:10
